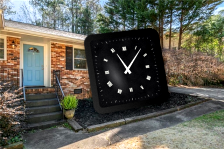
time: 11:07
